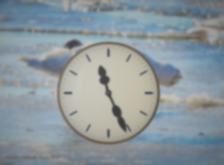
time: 11:26
